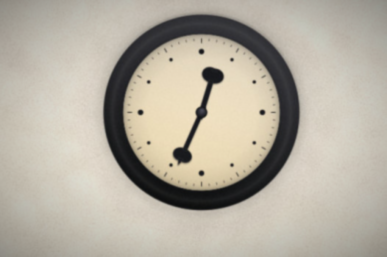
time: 12:34
